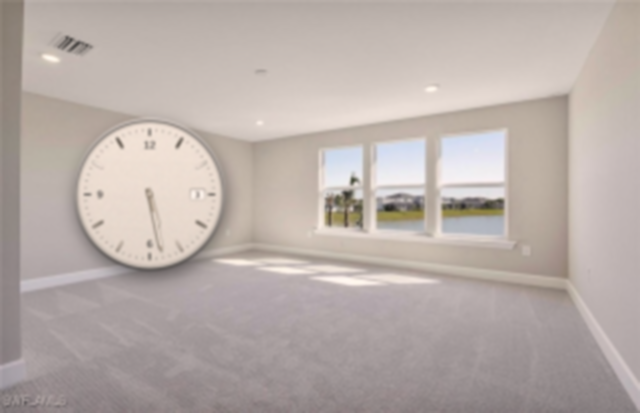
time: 5:28
